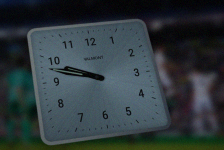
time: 9:48
